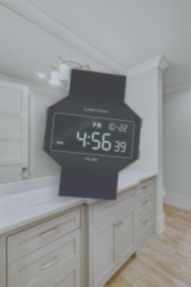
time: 4:56:39
